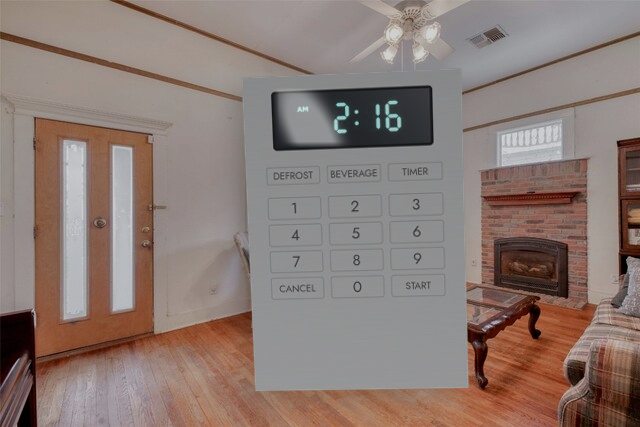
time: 2:16
